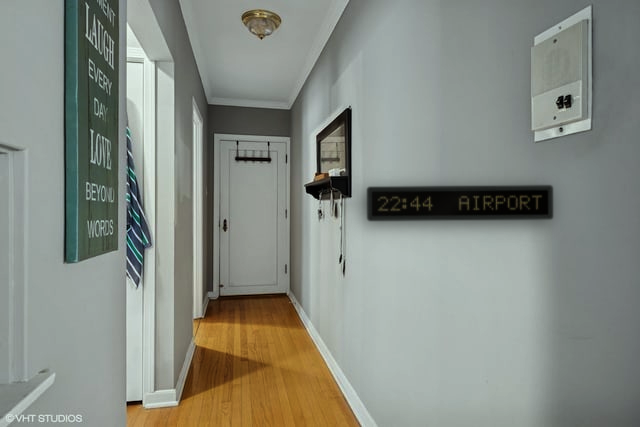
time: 22:44
